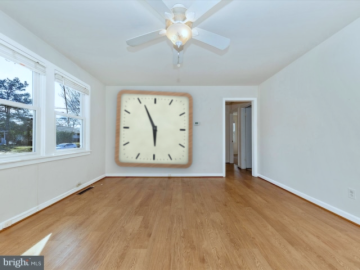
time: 5:56
